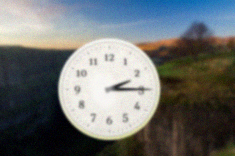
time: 2:15
